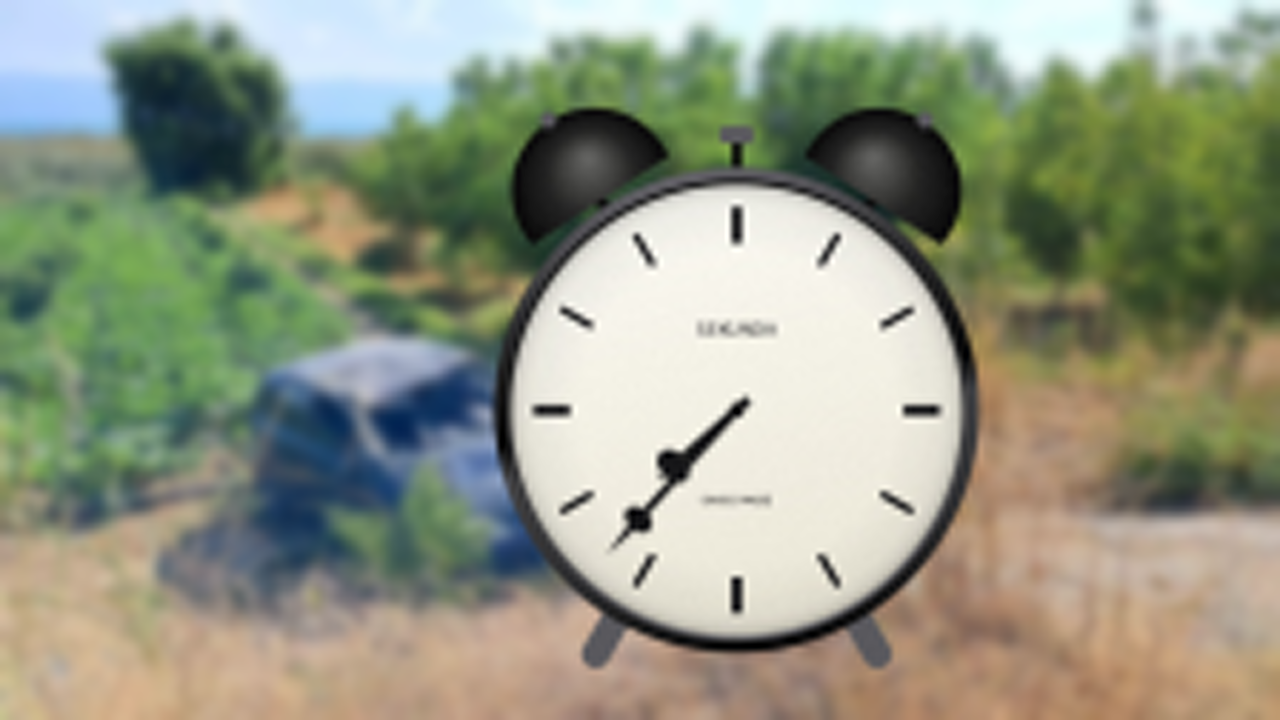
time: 7:37
